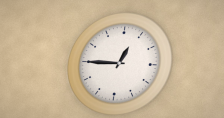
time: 12:45
